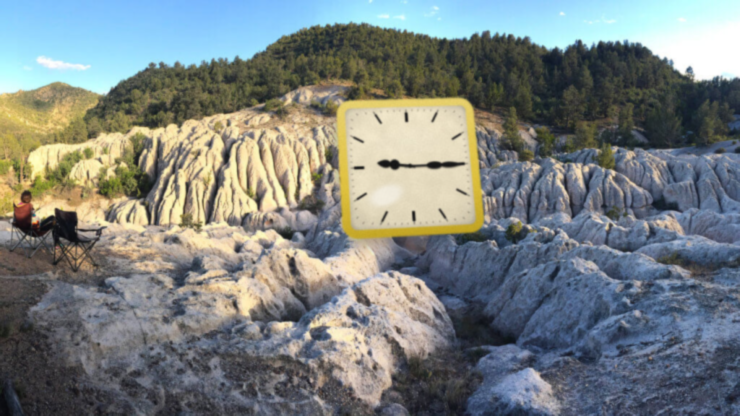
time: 9:15
